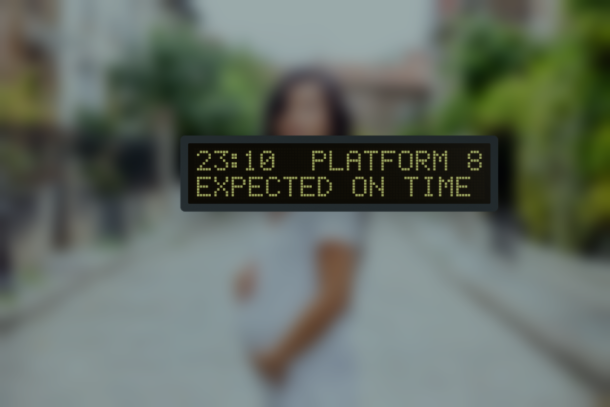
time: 23:10
